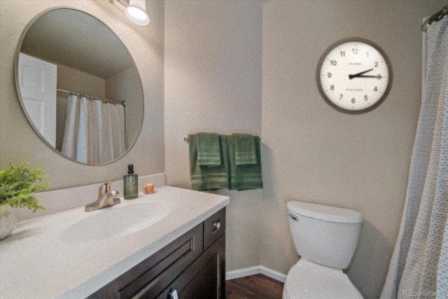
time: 2:15
